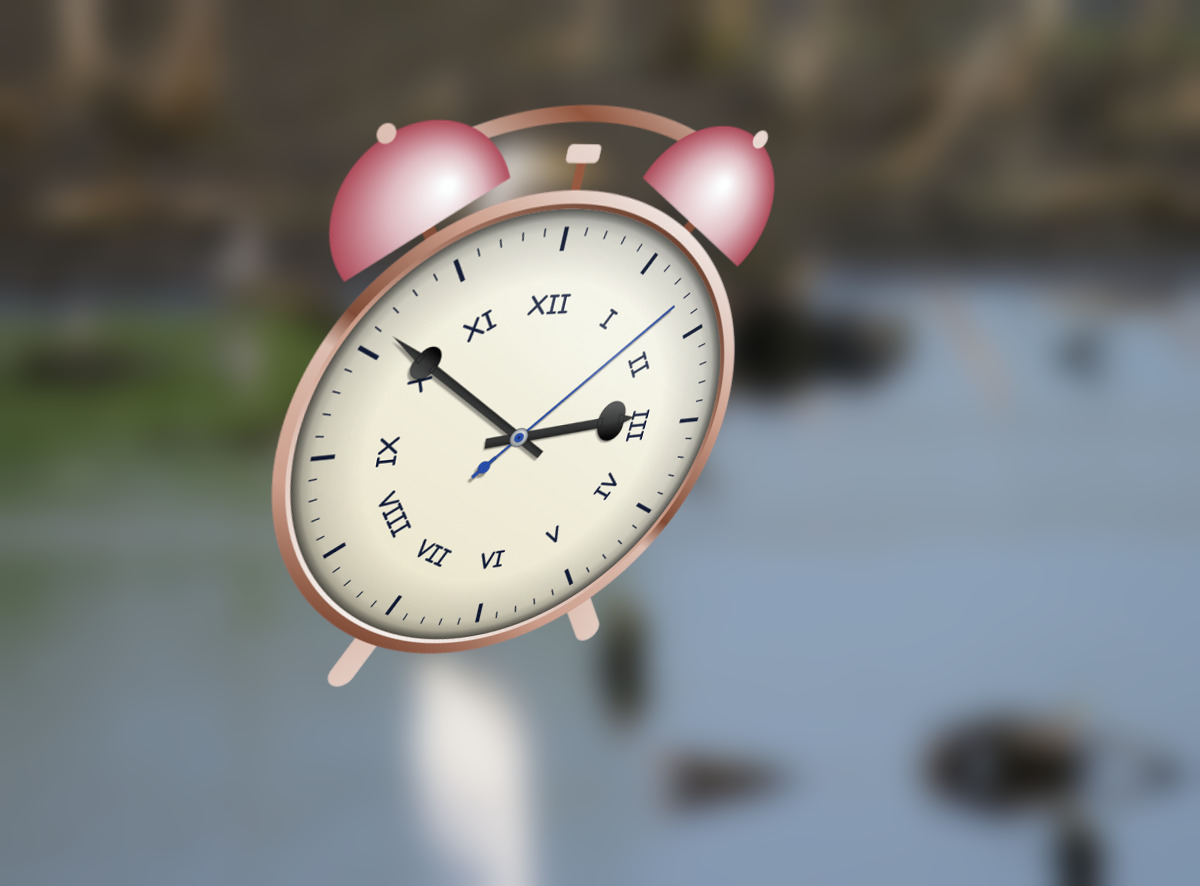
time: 2:51:08
